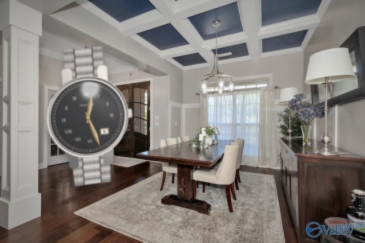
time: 12:27
